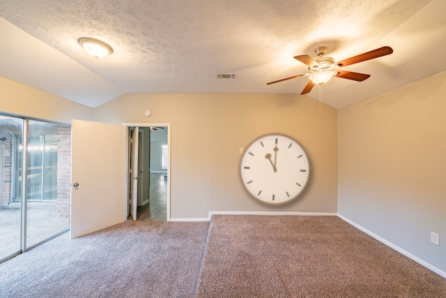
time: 11:00
